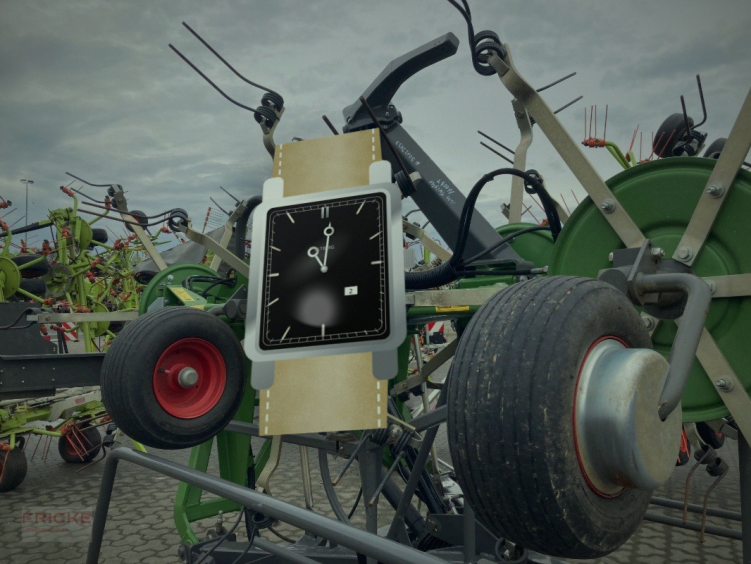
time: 11:01
